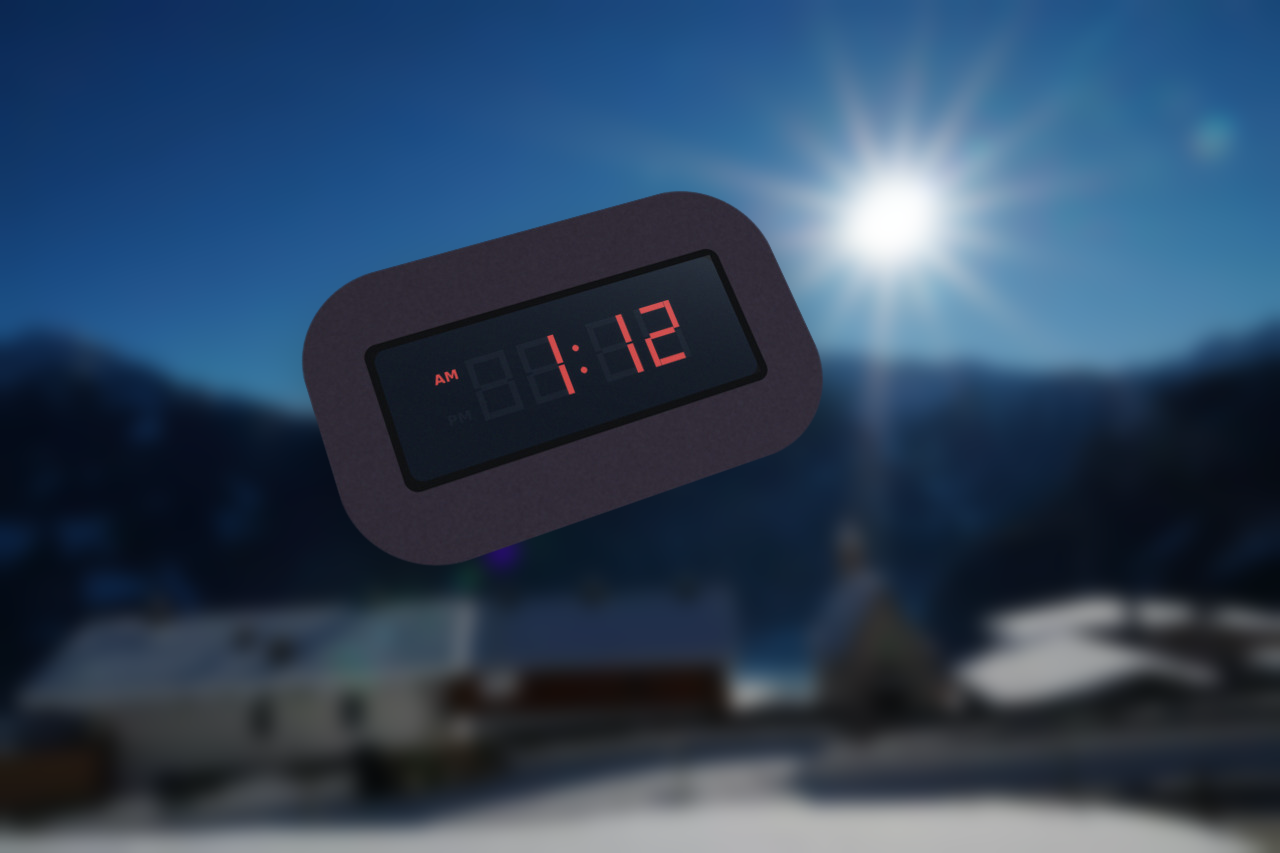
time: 1:12
